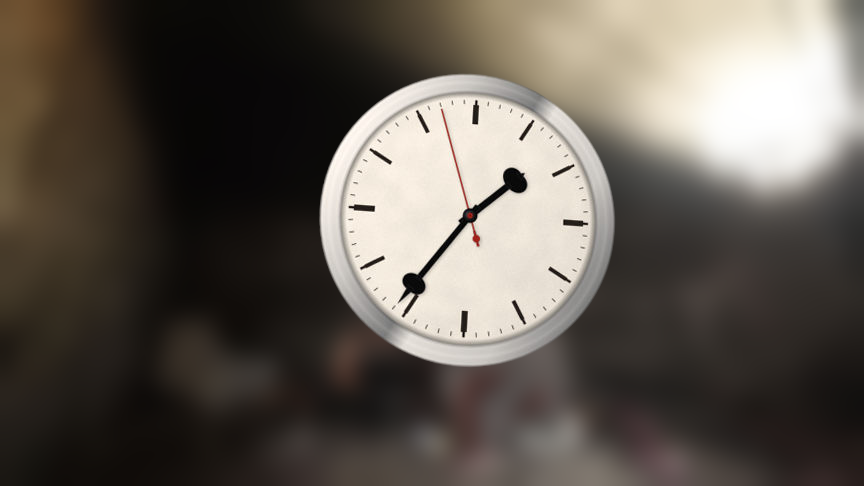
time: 1:35:57
